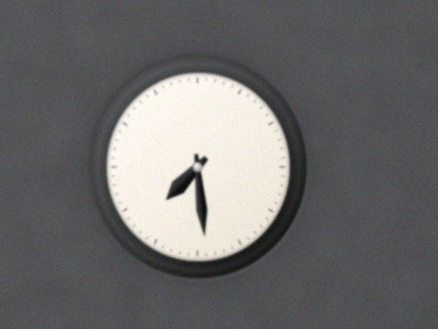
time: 7:29
